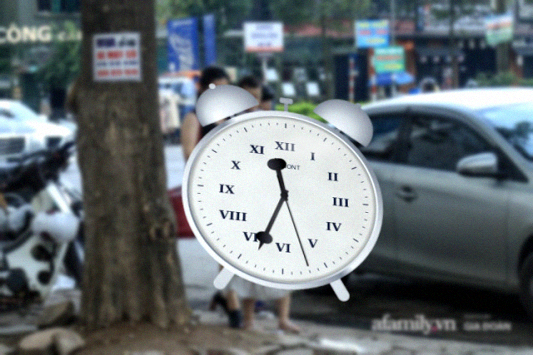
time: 11:33:27
